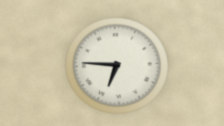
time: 6:46
